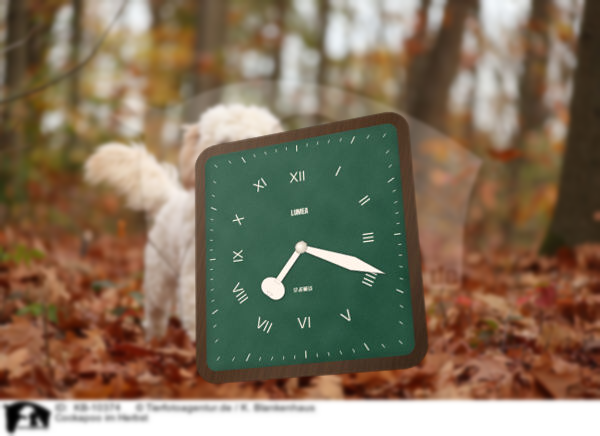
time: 7:19
